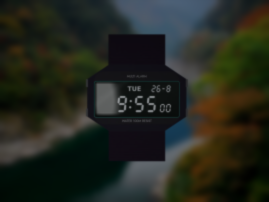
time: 9:55
